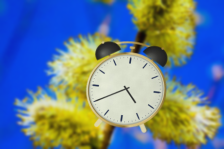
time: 4:40
